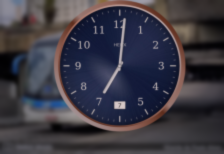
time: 7:01
